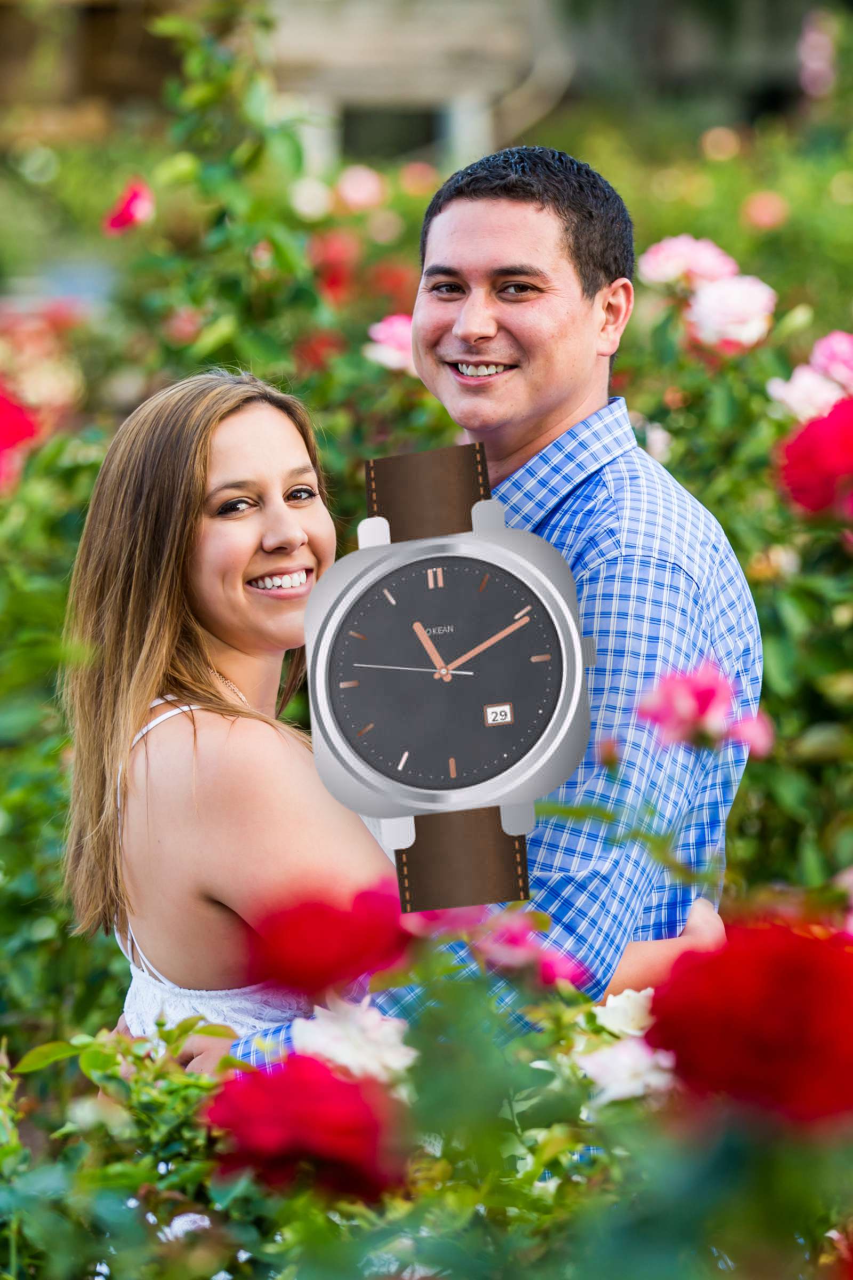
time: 11:10:47
